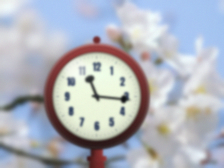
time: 11:16
